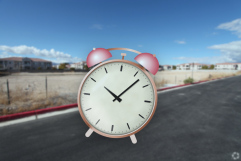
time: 10:07
